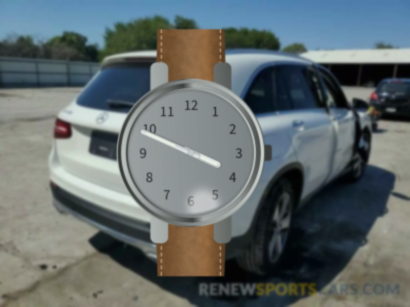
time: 3:49
